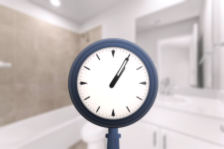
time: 1:05
